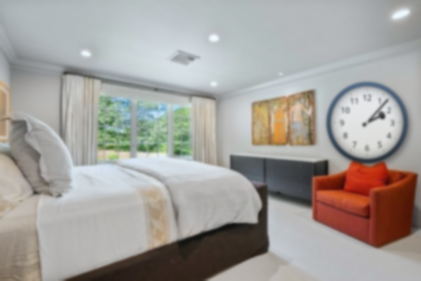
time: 2:07
